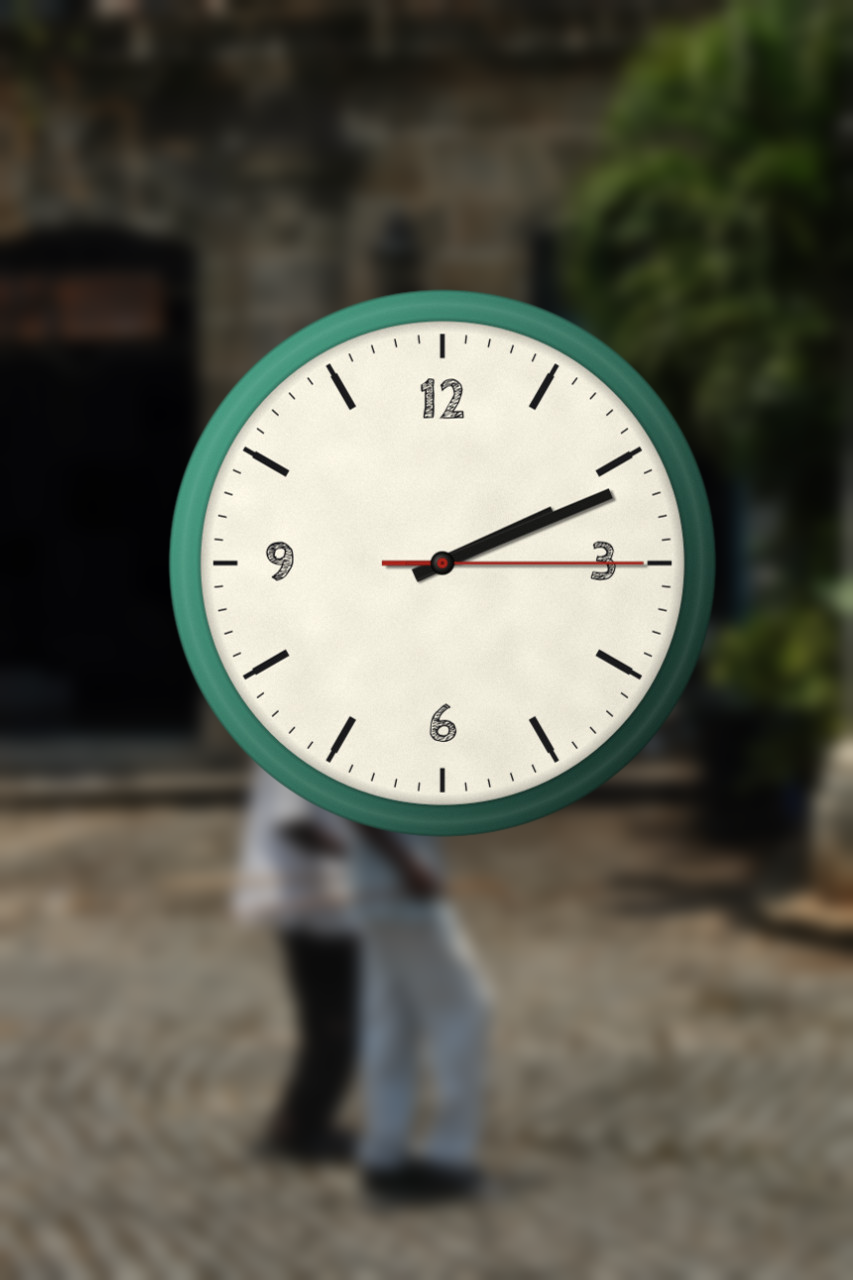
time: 2:11:15
